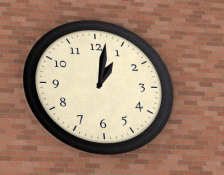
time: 1:02
